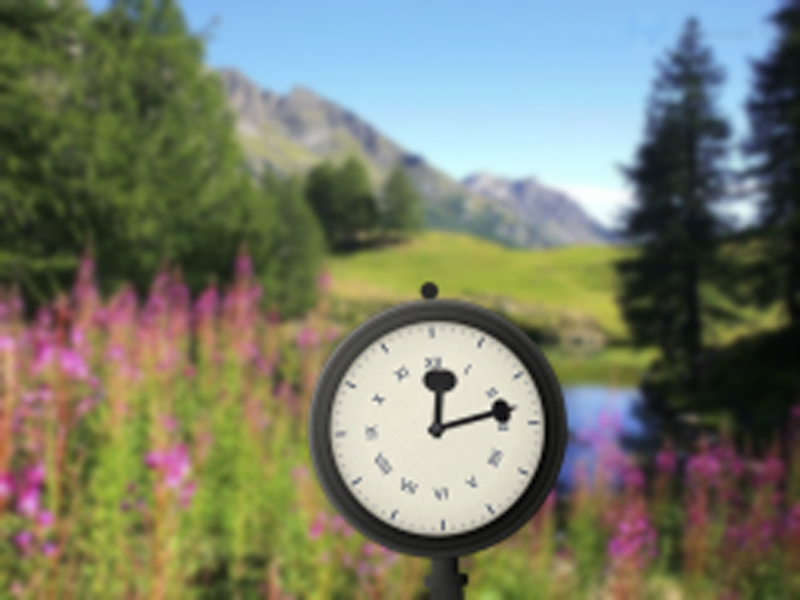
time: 12:13
